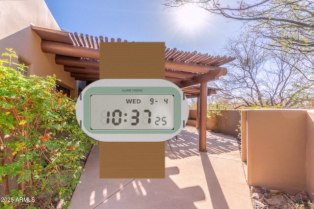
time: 10:37:25
